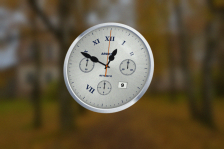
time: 12:49
